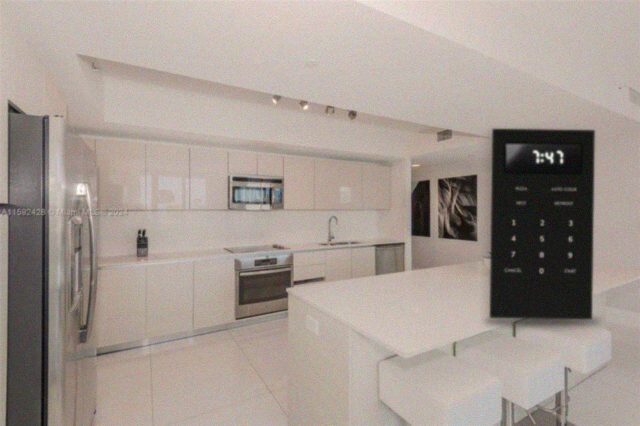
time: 7:47
